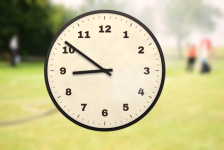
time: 8:51
